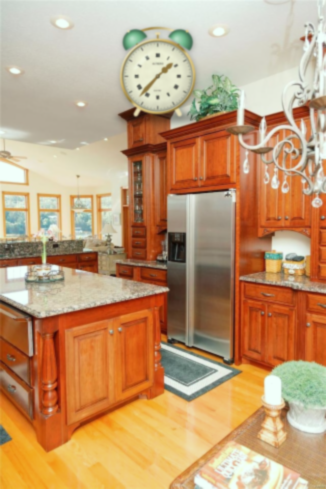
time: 1:37
